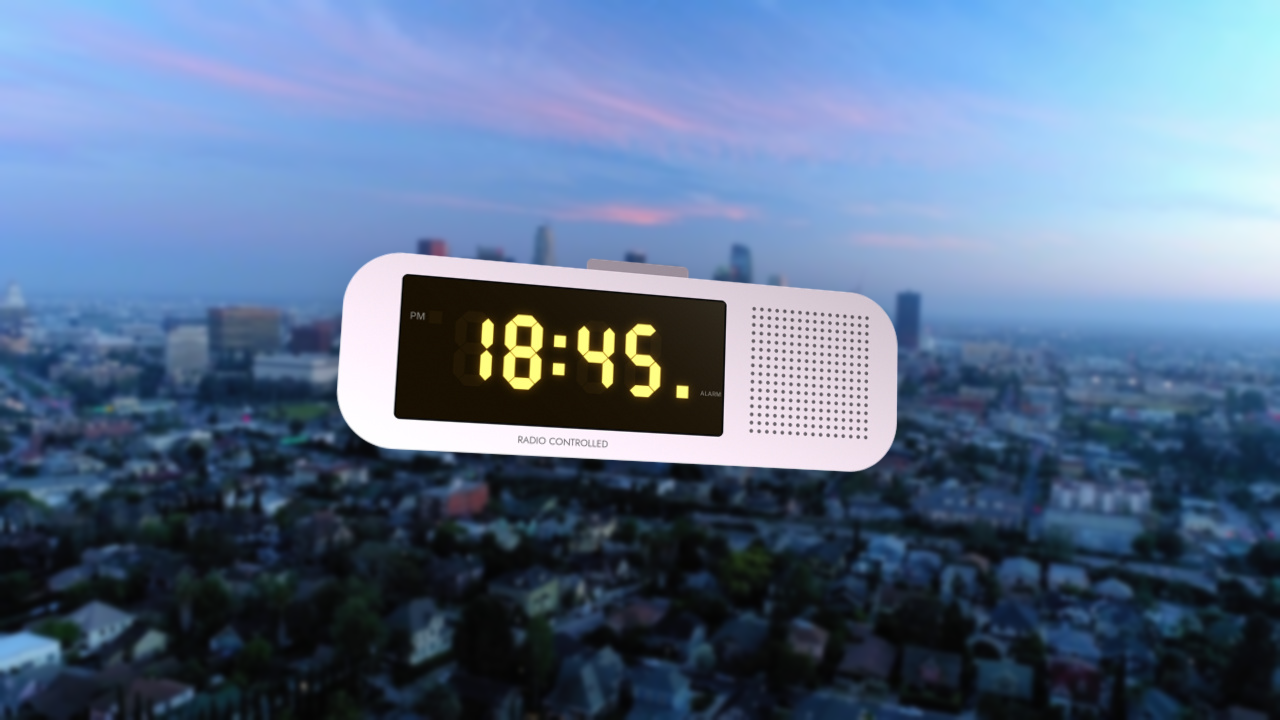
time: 18:45
